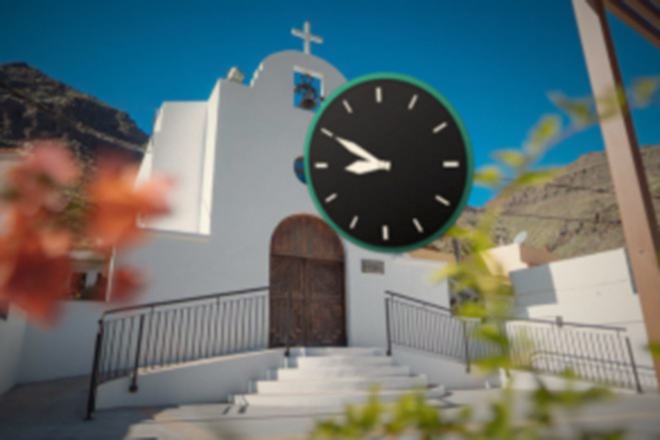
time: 8:50
